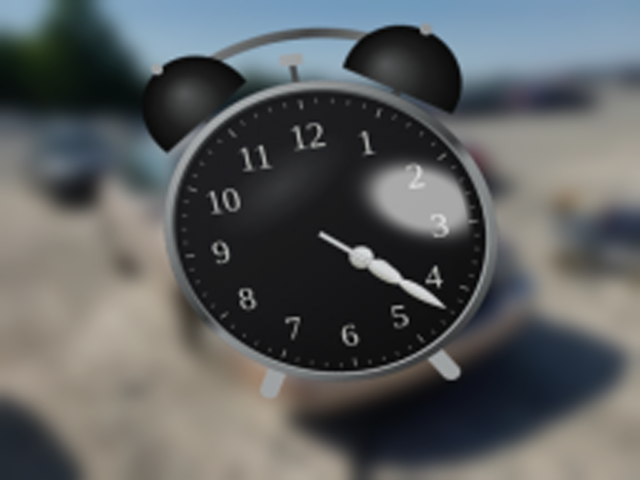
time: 4:22
